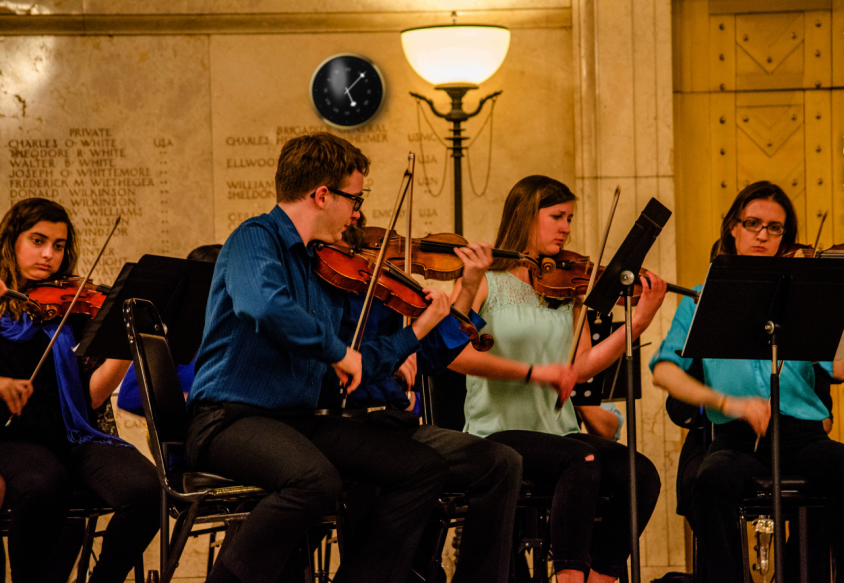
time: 5:07
